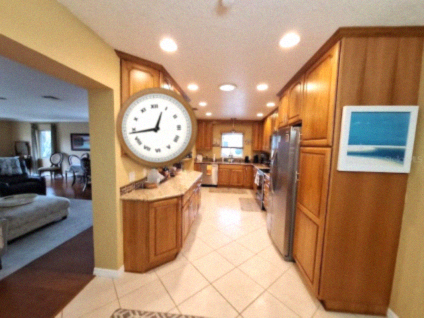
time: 12:44
